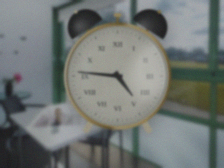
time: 4:46
